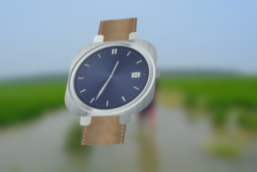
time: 12:34
